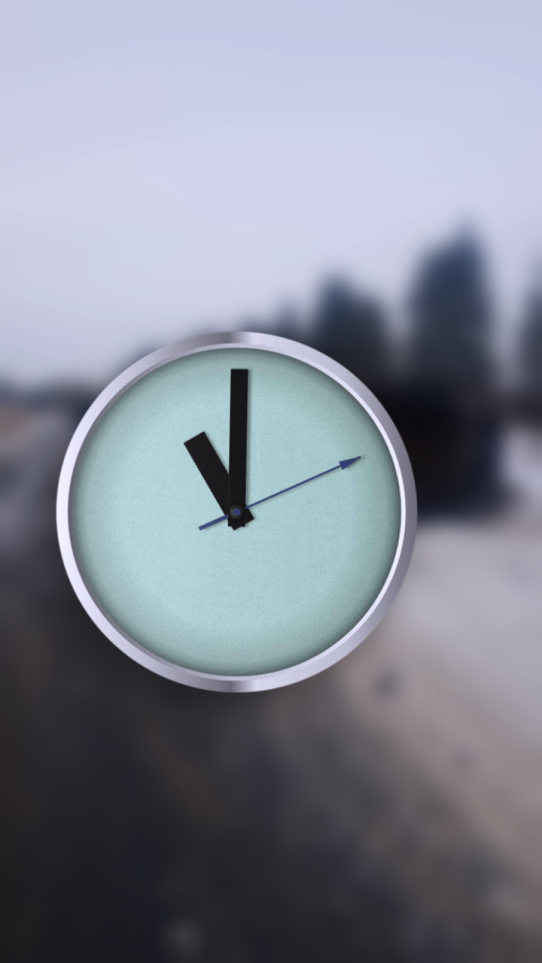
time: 11:00:11
